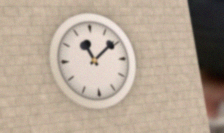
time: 11:09
